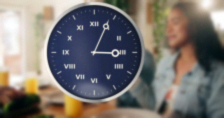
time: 3:04
